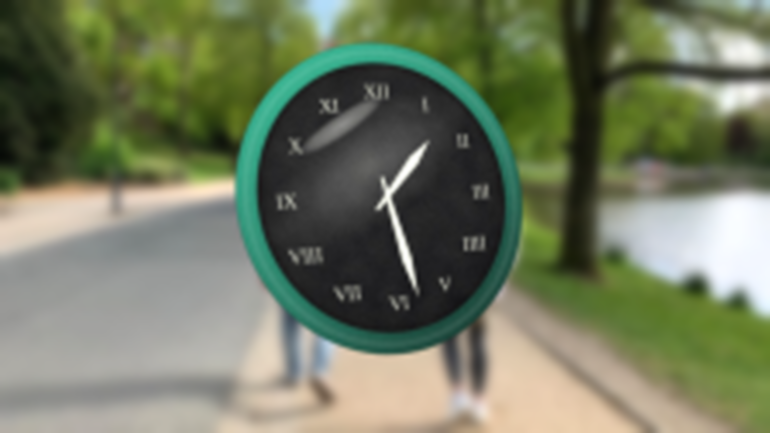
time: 1:28
